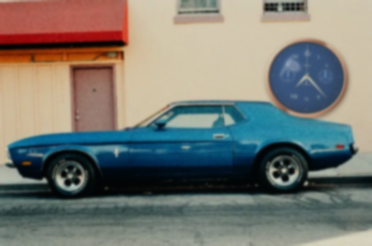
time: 7:23
